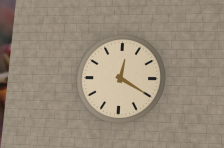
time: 12:20
